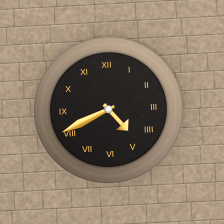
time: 4:41
